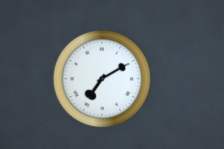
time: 7:10
